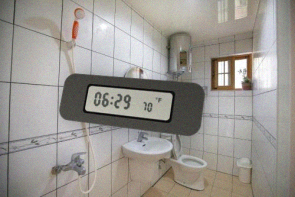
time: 6:29
